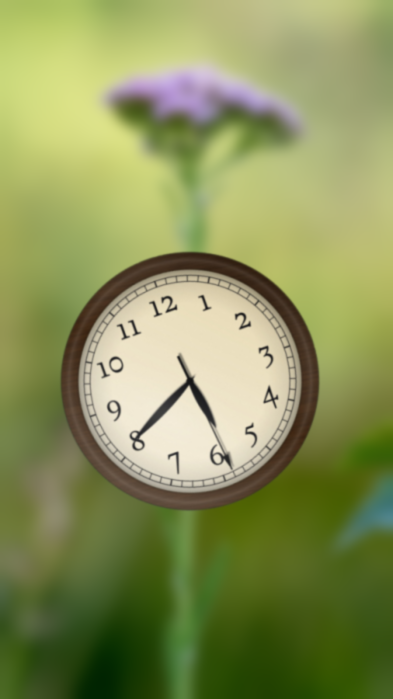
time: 5:40:29
